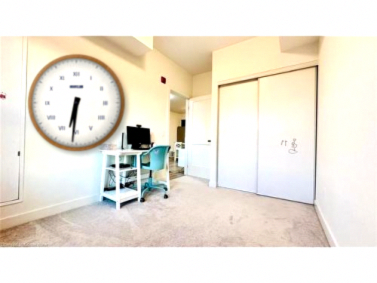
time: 6:31
